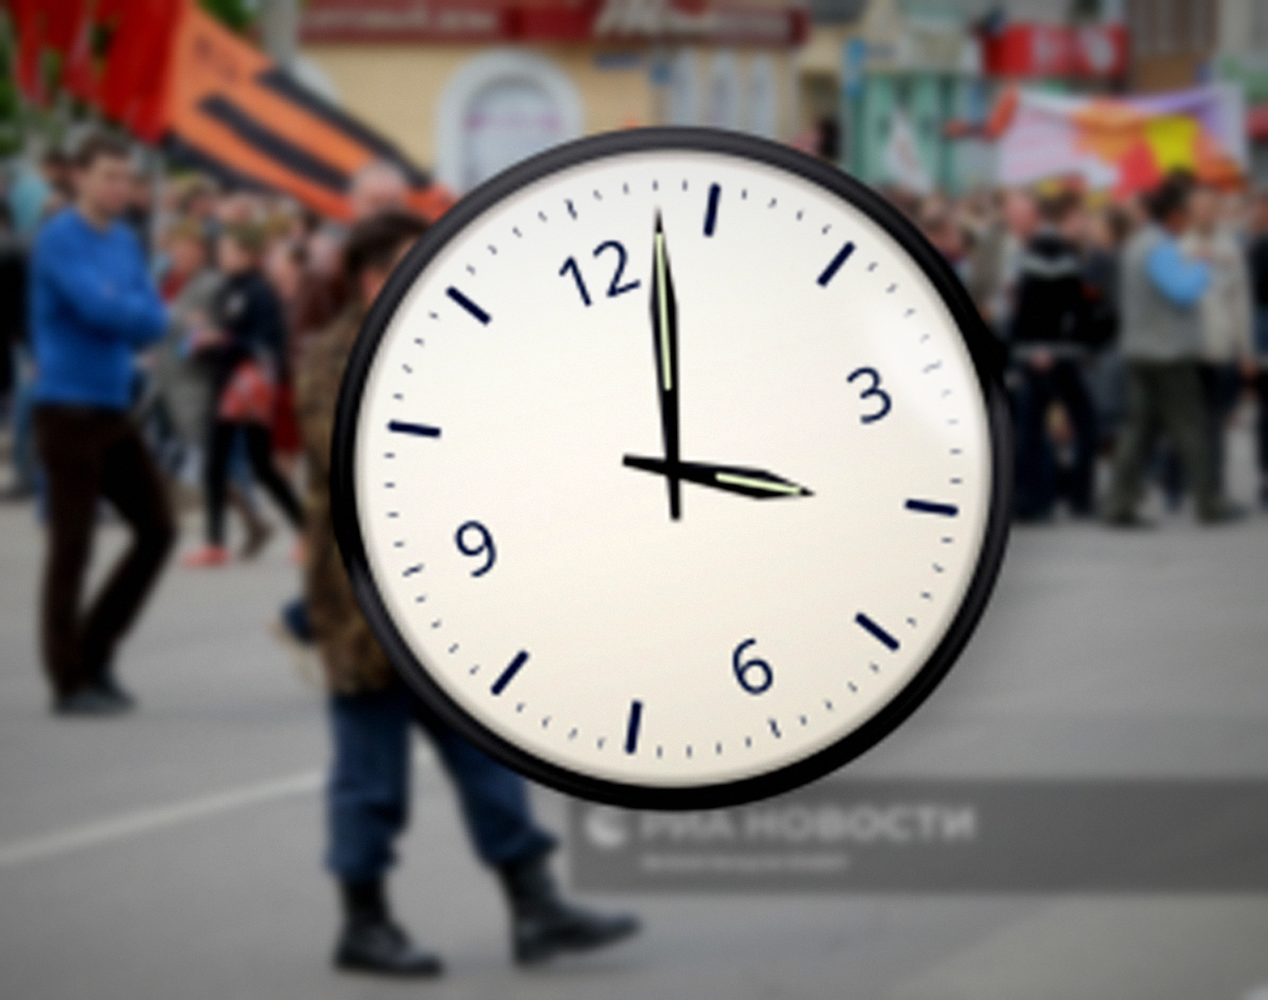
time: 4:03
